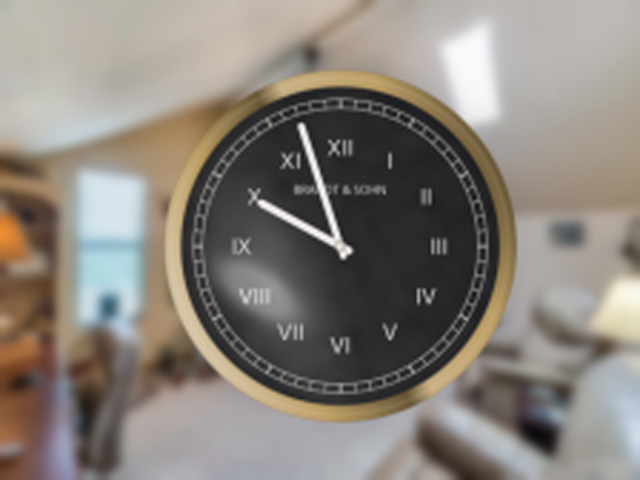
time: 9:57
